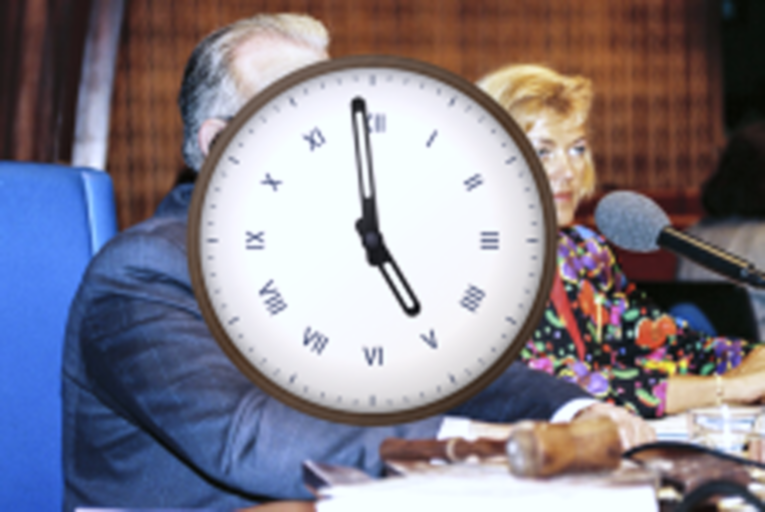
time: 4:59
